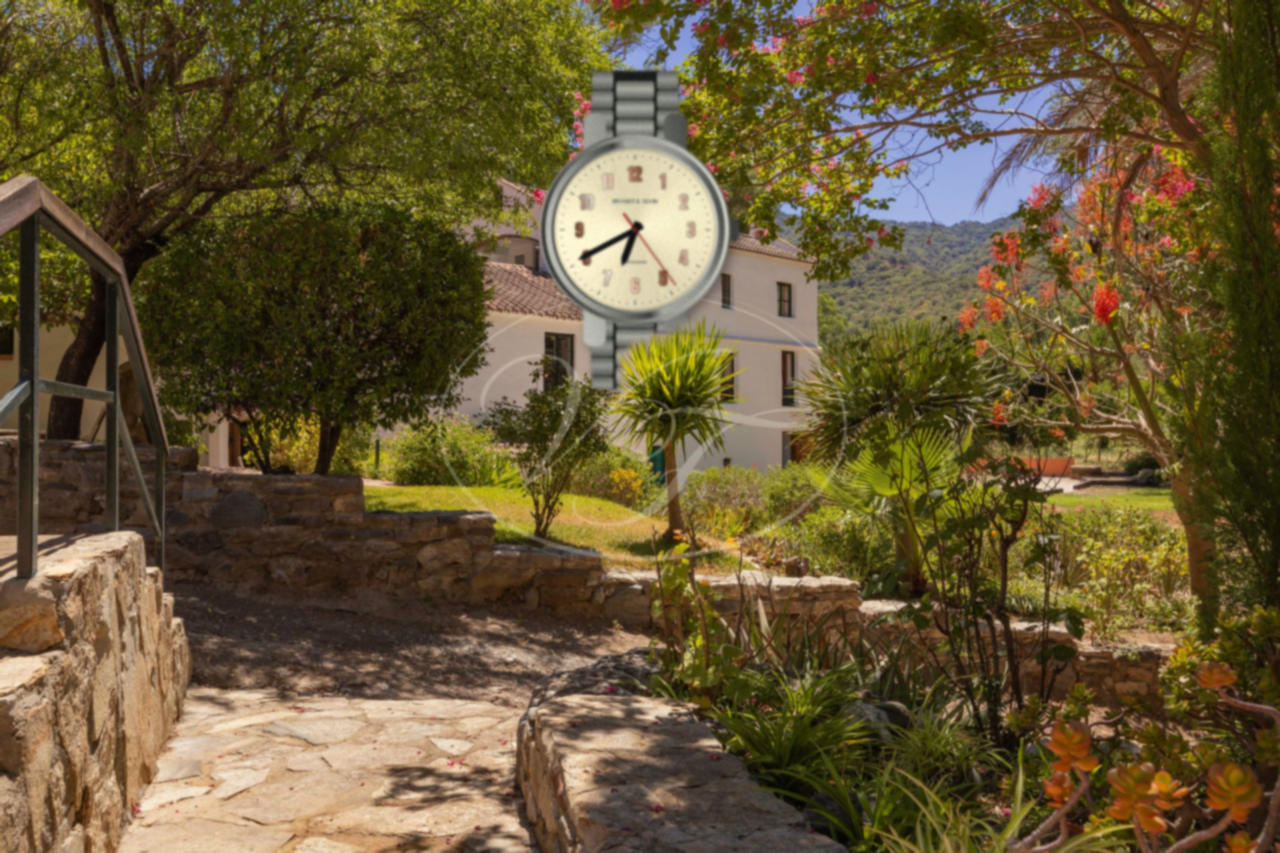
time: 6:40:24
